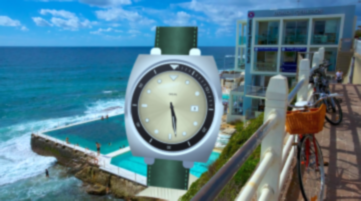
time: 5:28
